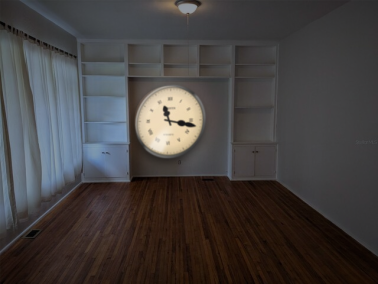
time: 11:17
